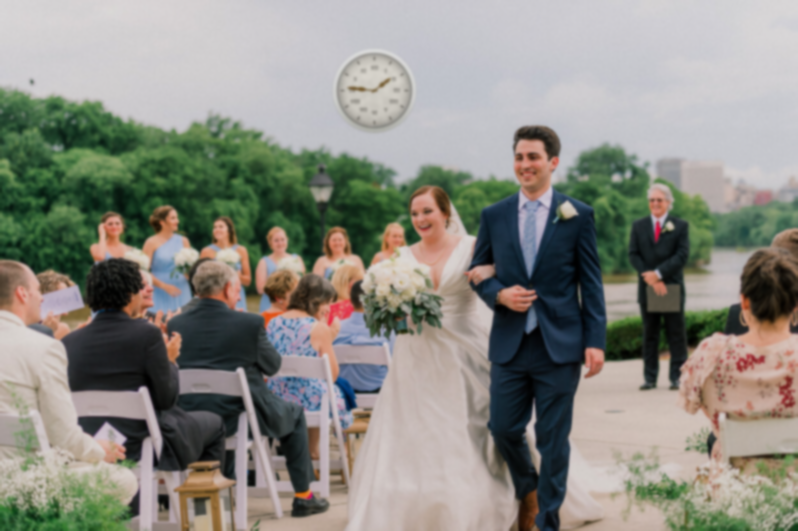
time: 1:46
